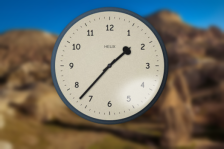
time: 1:37
